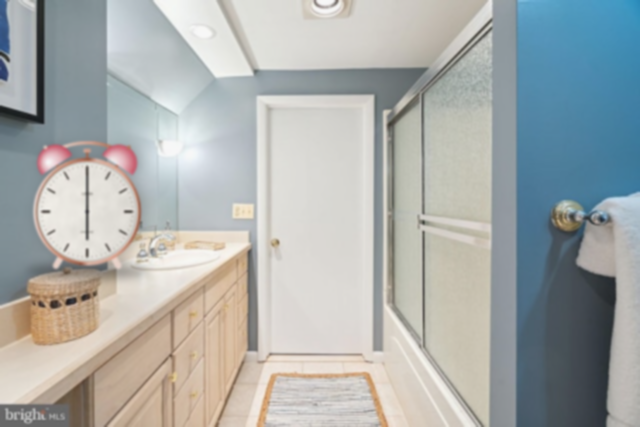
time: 6:00
